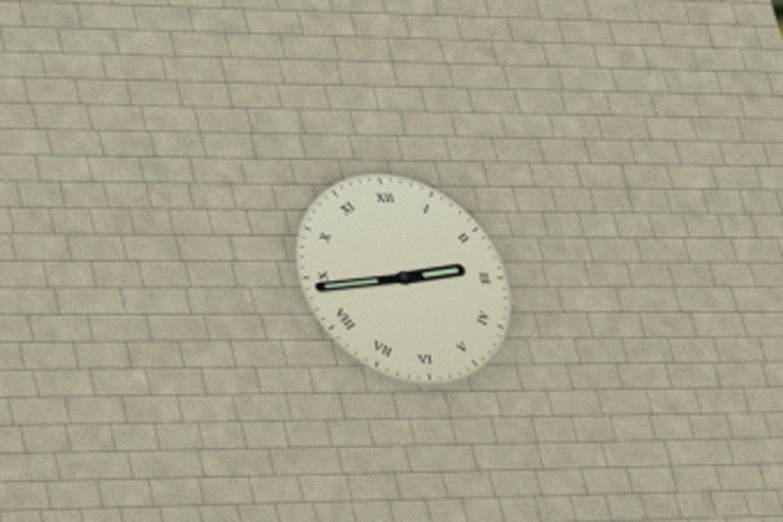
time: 2:44
